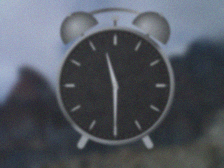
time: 11:30
